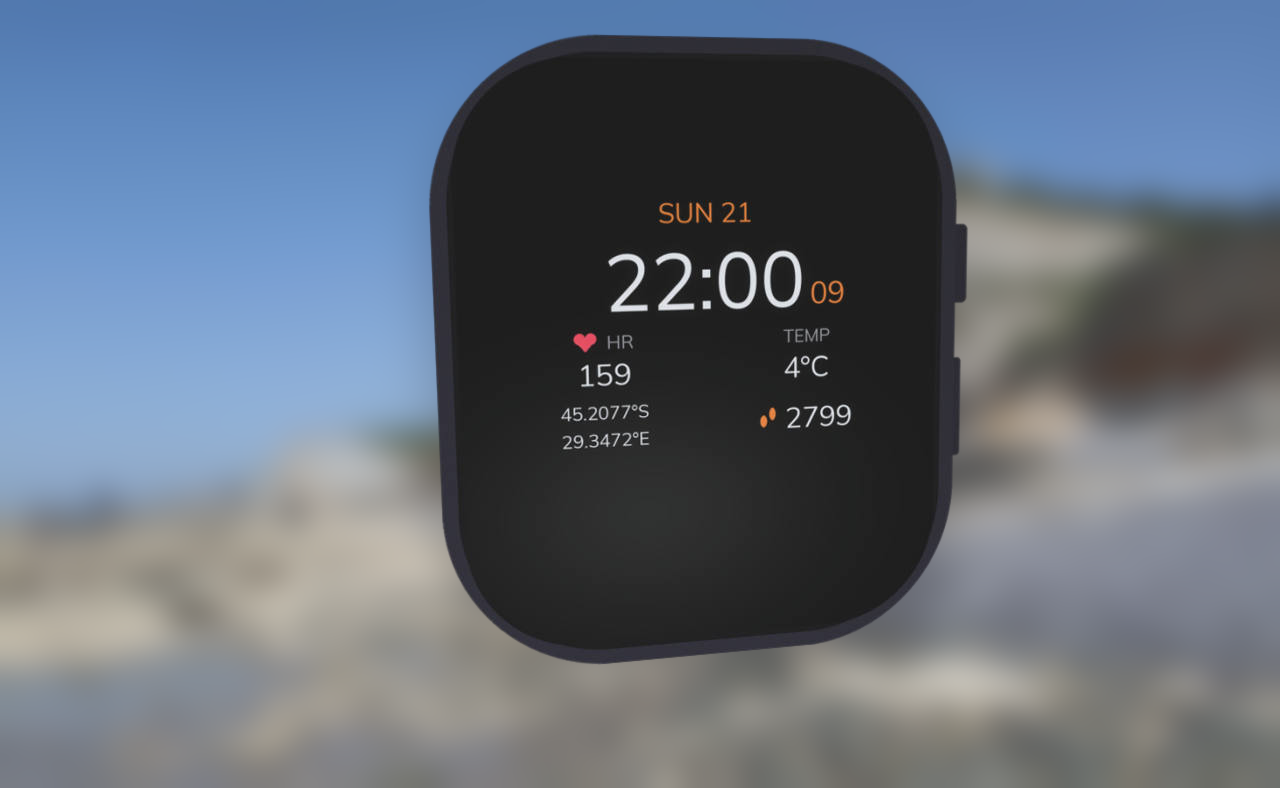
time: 22:00:09
